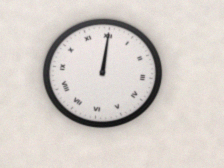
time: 12:00
